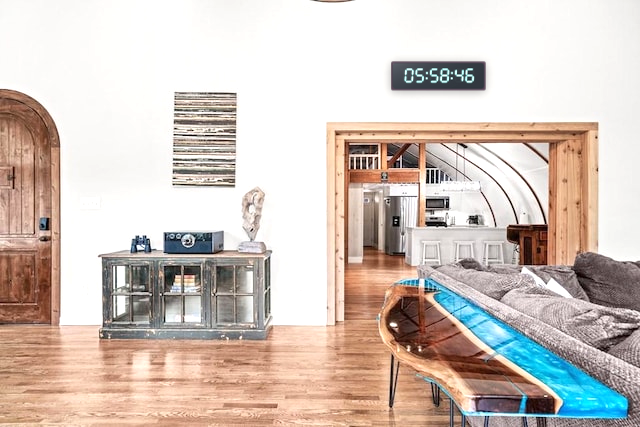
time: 5:58:46
